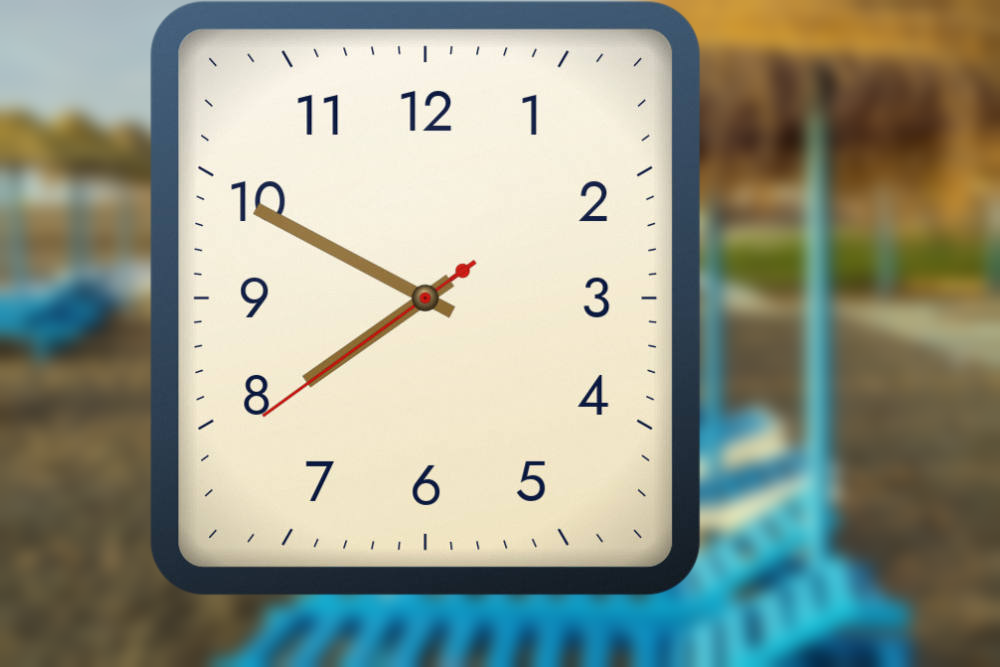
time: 7:49:39
